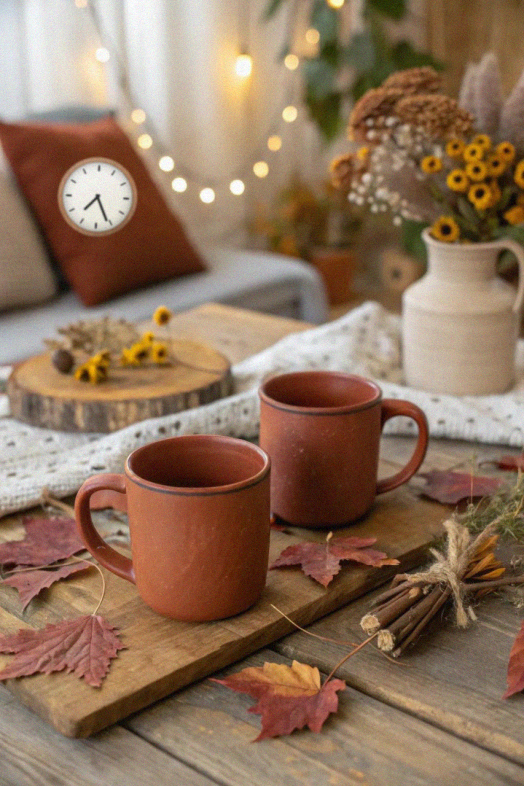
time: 7:26
